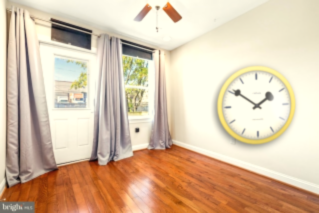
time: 1:51
